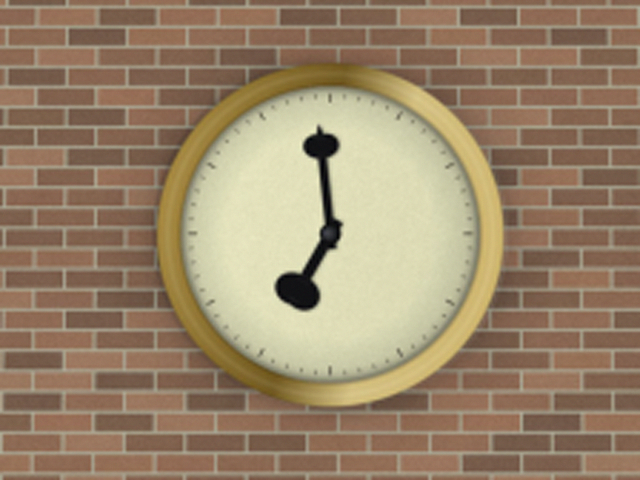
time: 6:59
